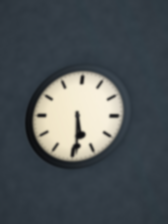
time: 5:29
